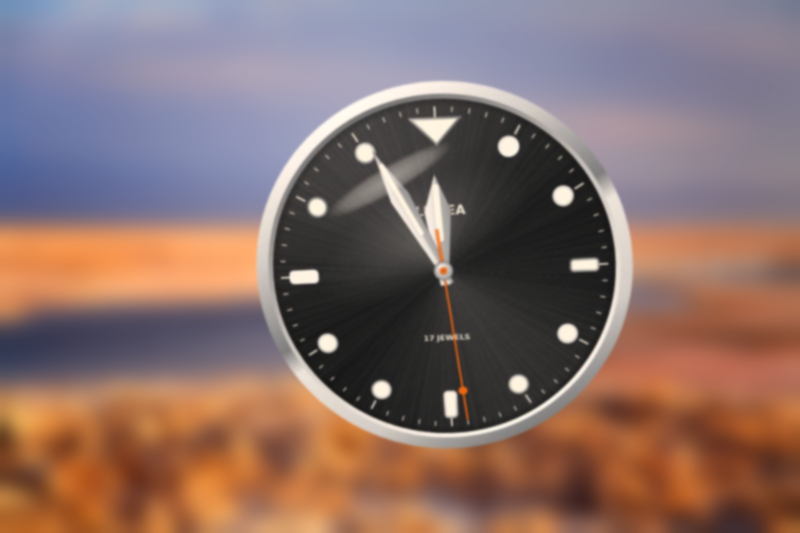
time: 11:55:29
